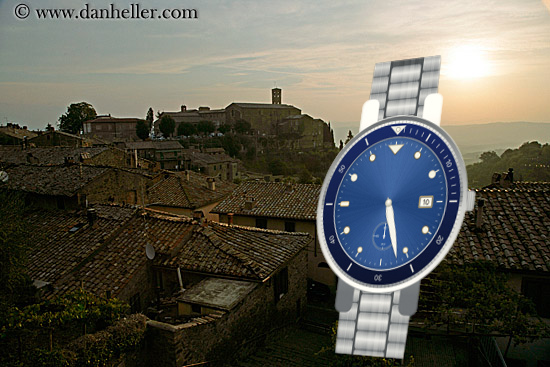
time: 5:27
